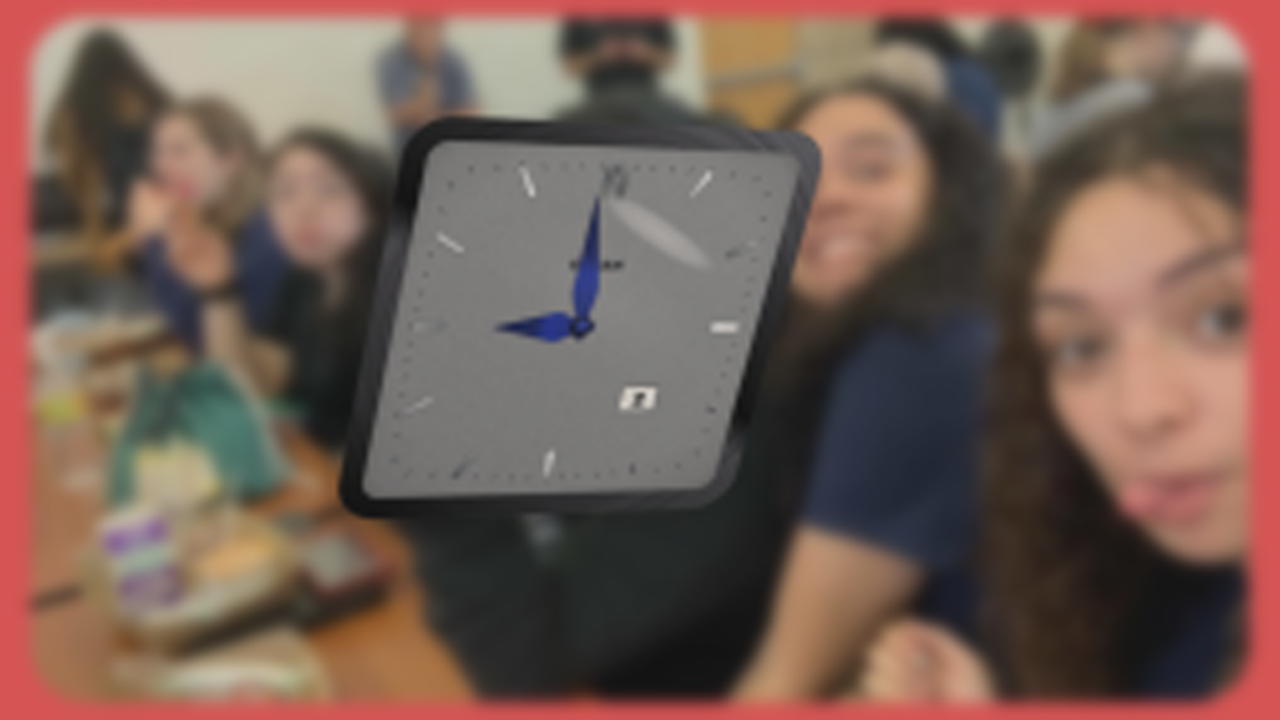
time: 8:59
